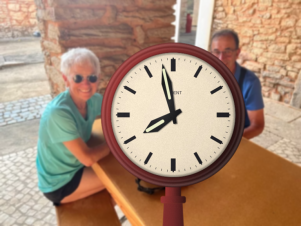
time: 7:58
